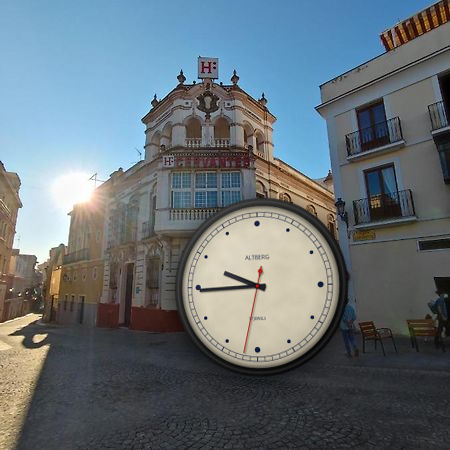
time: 9:44:32
